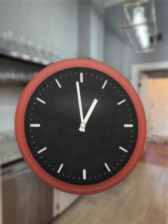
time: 12:59
